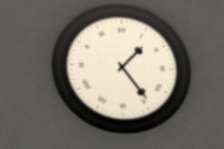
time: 1:24
